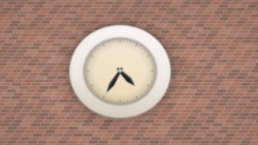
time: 4:35
